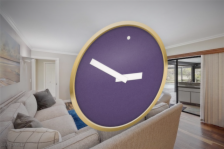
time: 2:49
